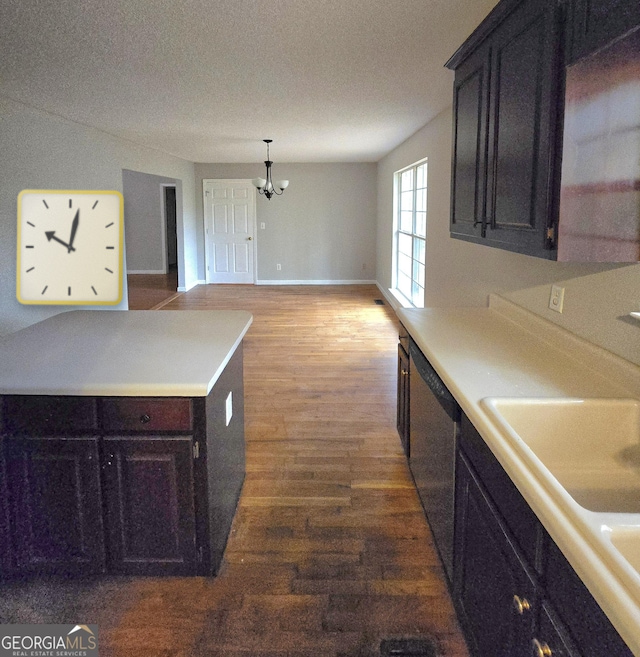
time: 10:02
